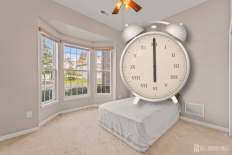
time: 6:00
